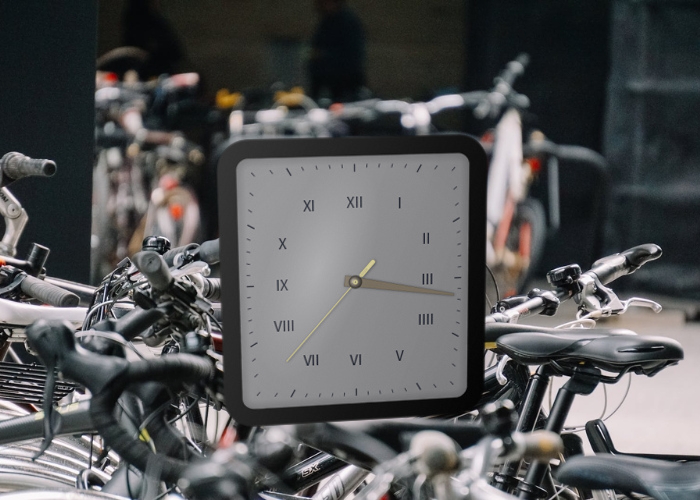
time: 3:16:37
